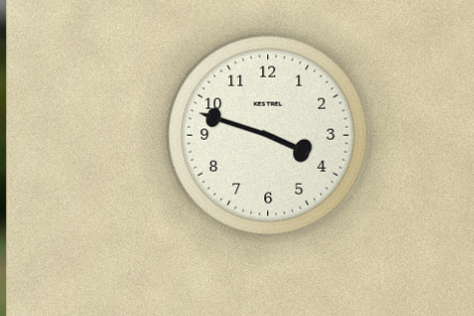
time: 3:48
